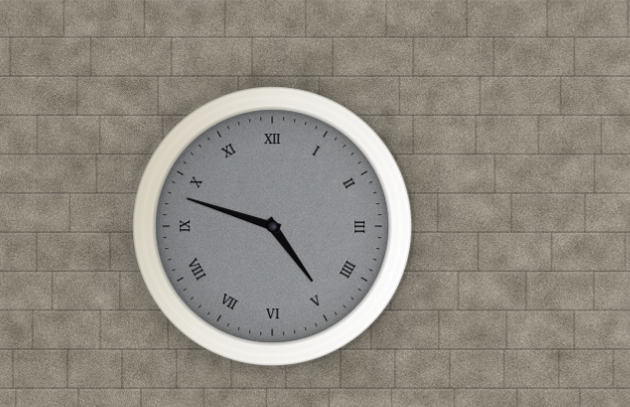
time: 4:48
